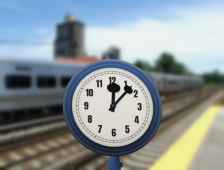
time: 12:07
